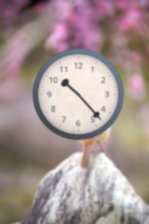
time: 10:23
